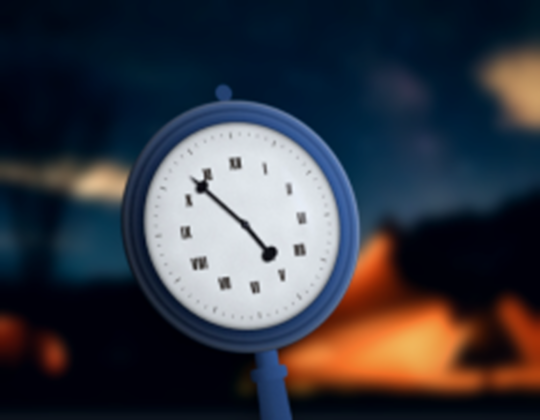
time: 4:53
